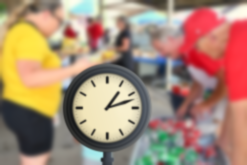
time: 1:12
